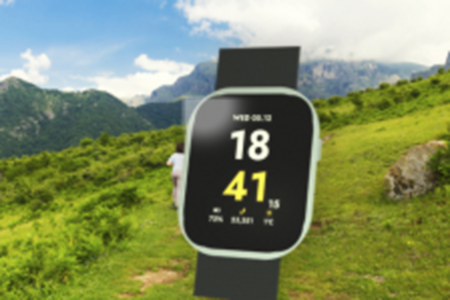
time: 18:41
